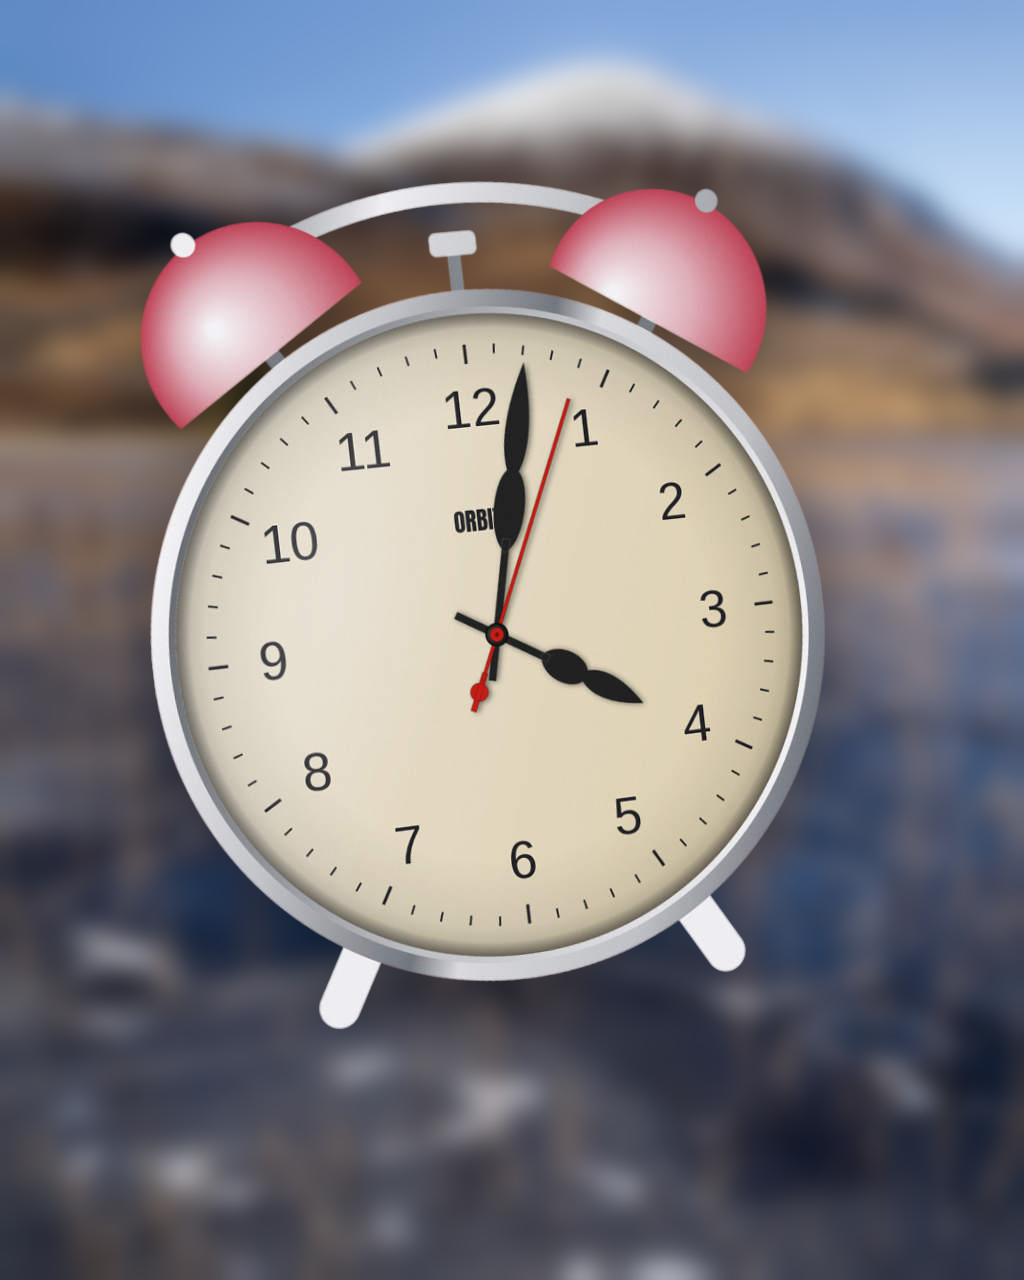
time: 4:02:04
